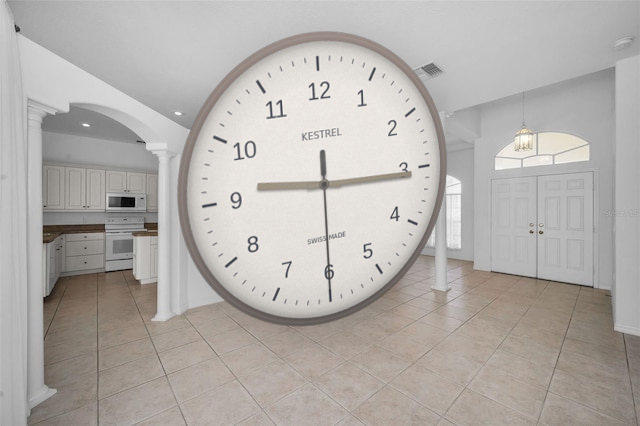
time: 9:15:30
